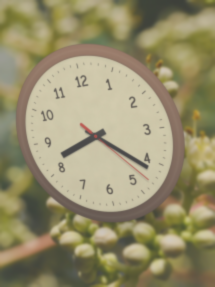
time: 8:21:23
